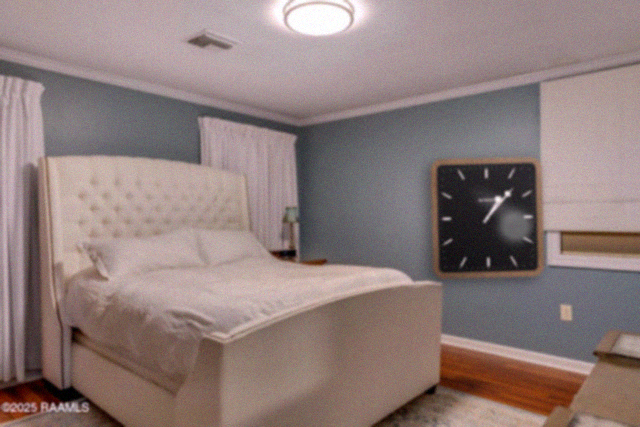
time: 1:07
